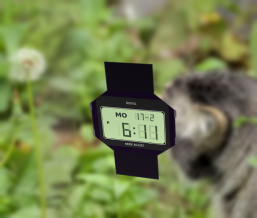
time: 6:11
